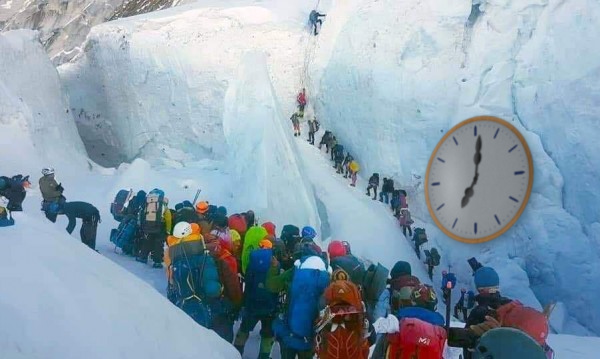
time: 7:01
